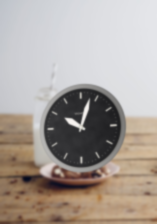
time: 10:03
